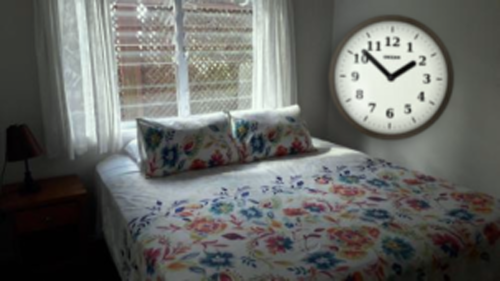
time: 1:52
